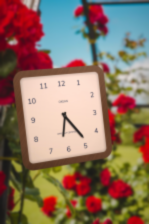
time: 6:24
